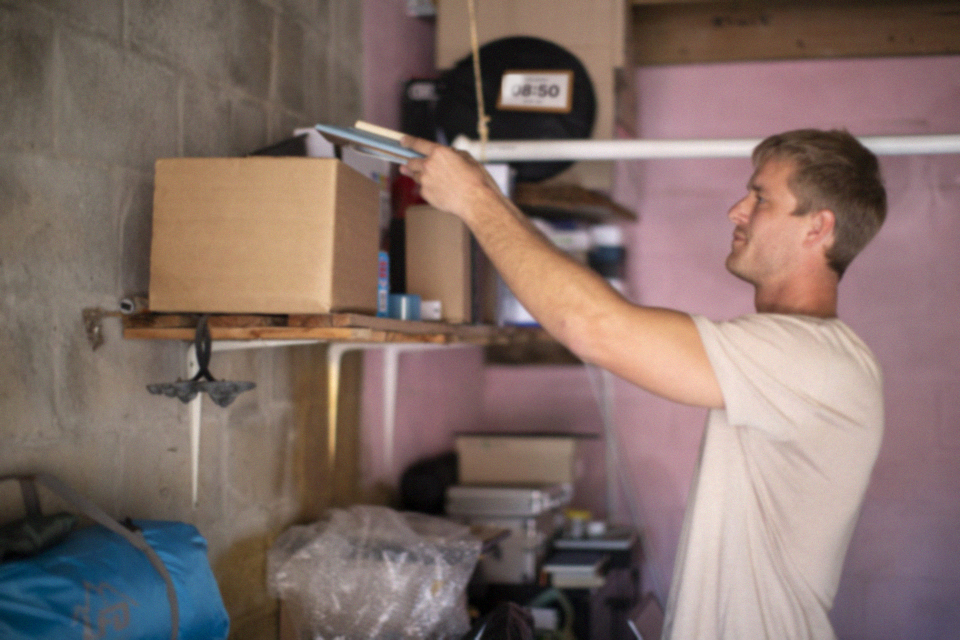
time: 8:50
